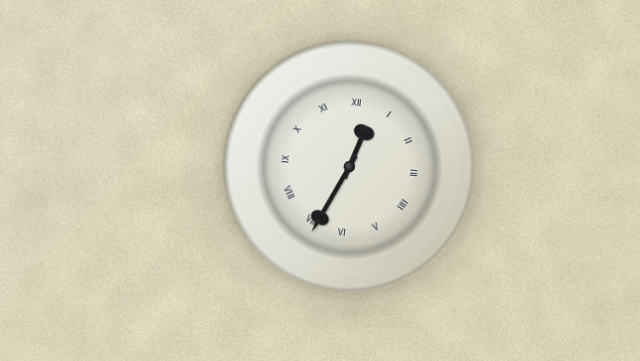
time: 12:34
